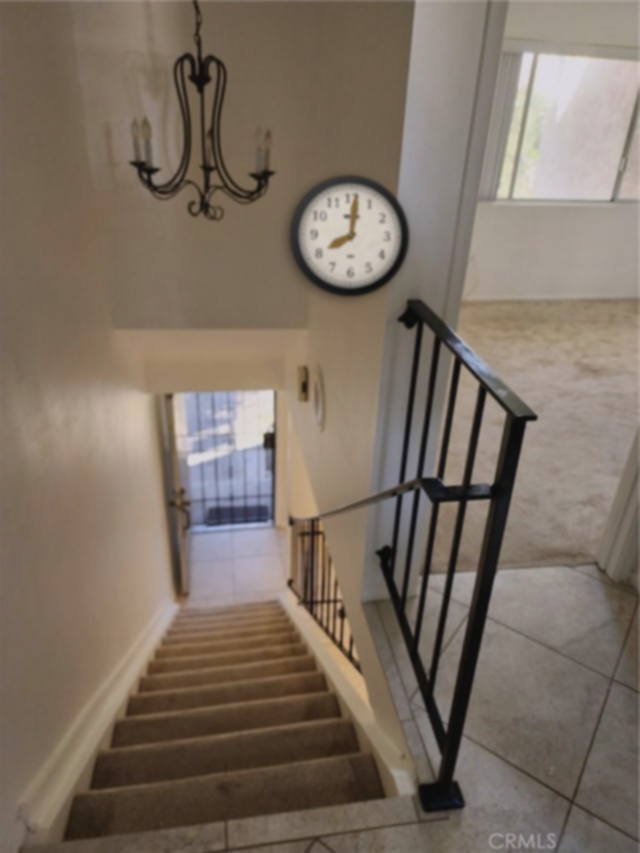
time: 8:01
